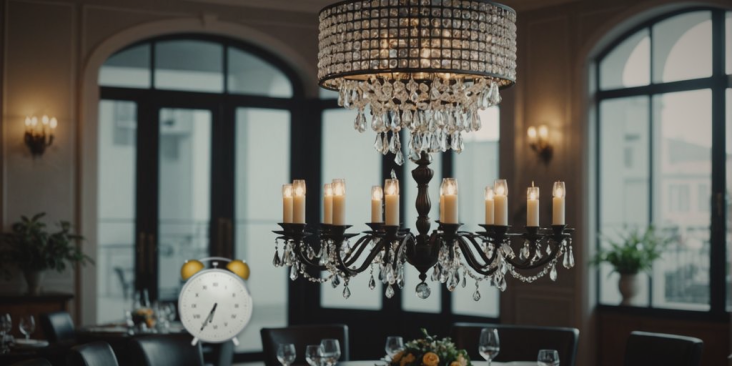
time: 6:35
